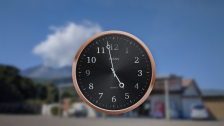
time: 4:58
